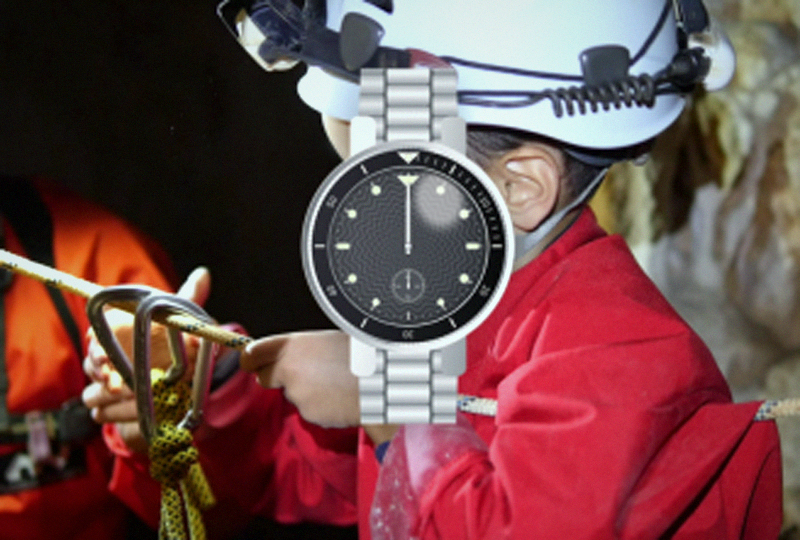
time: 12:00
